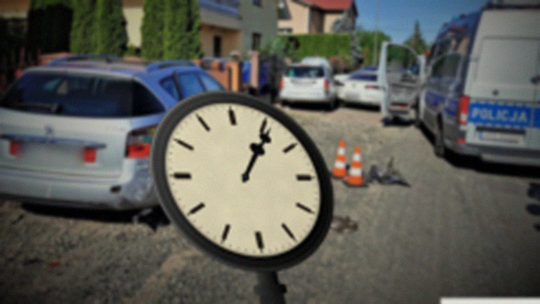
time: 1:06
